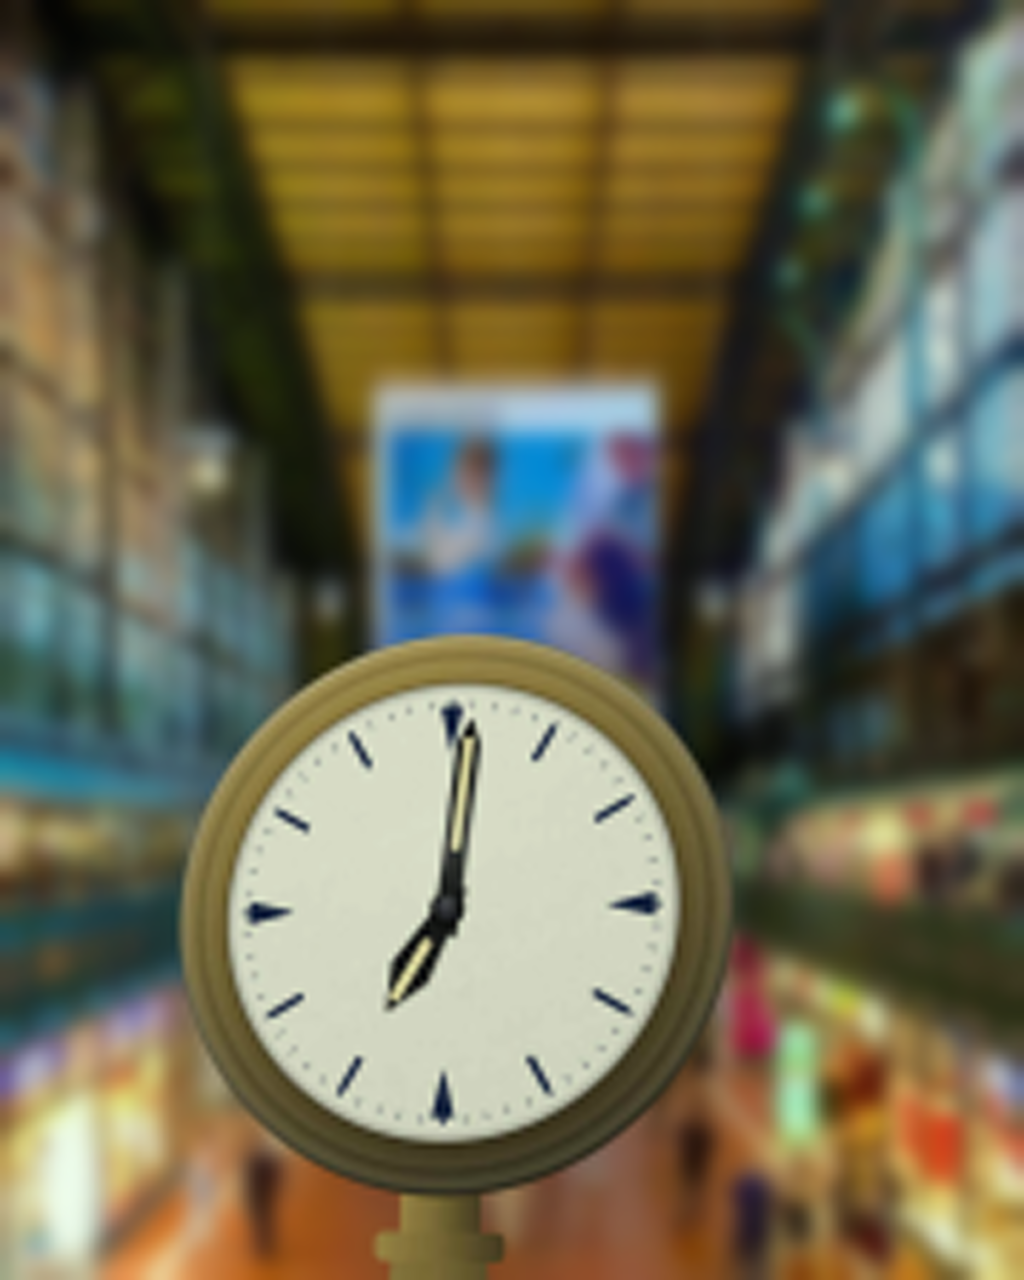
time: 7:01
